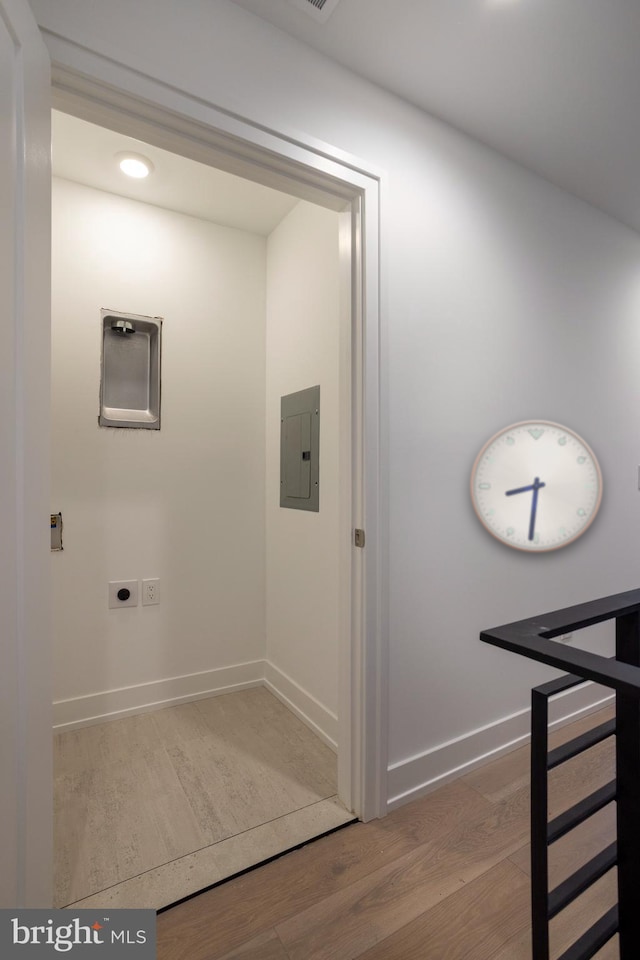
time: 8:31
